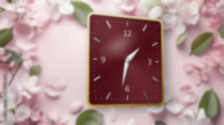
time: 1:32
